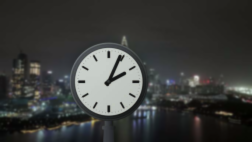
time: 2:04
